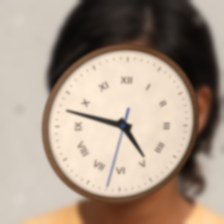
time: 4:47:32
